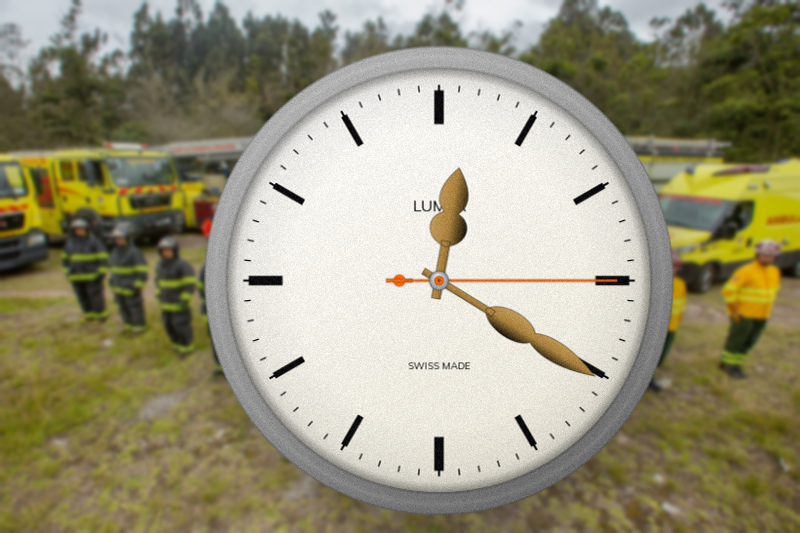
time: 12:20:15
